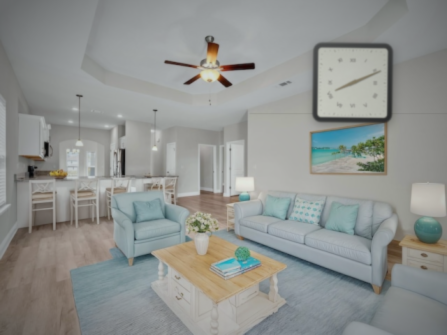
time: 8:11
